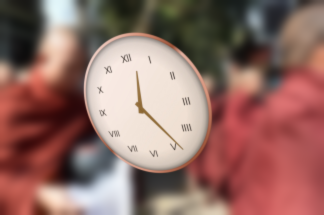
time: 12:24
